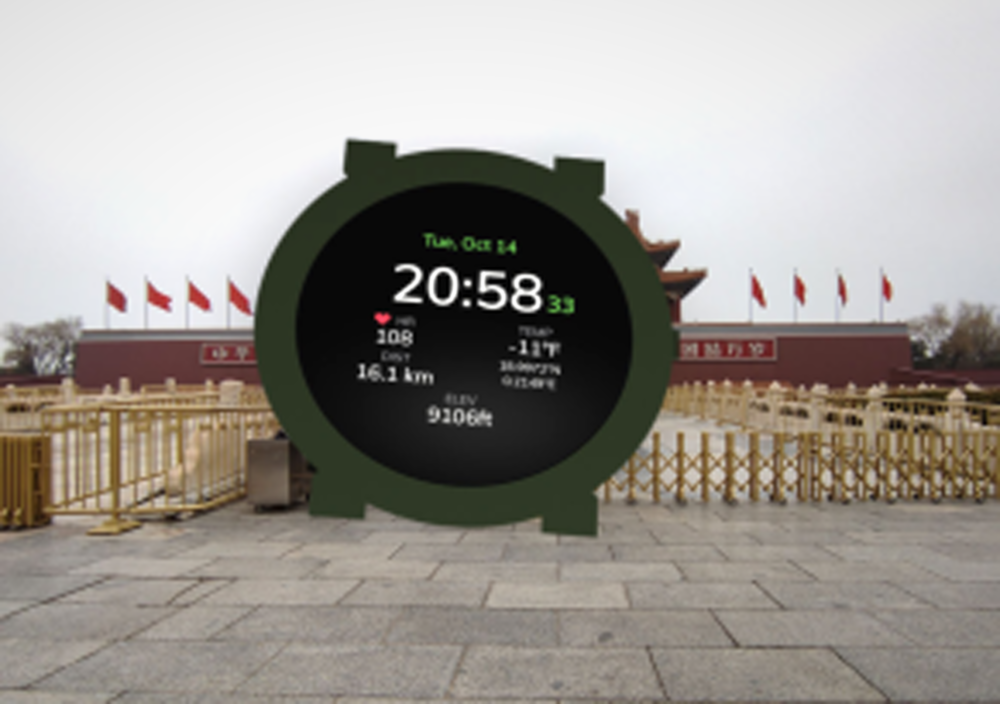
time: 20:58
